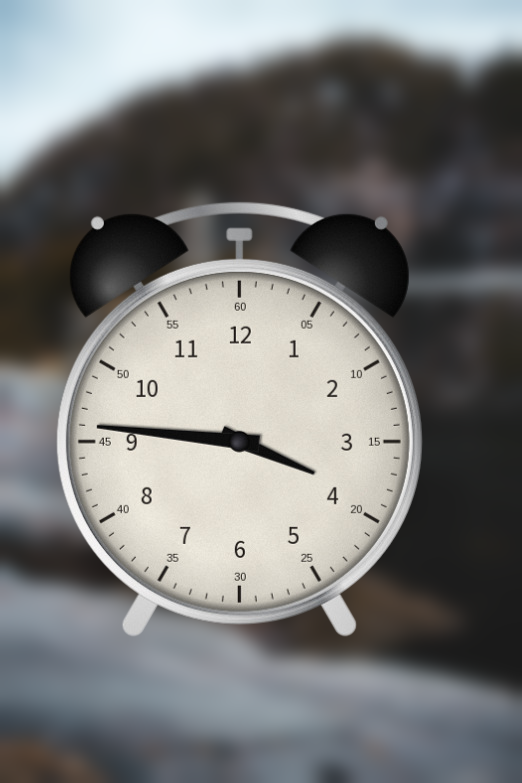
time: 3:46
